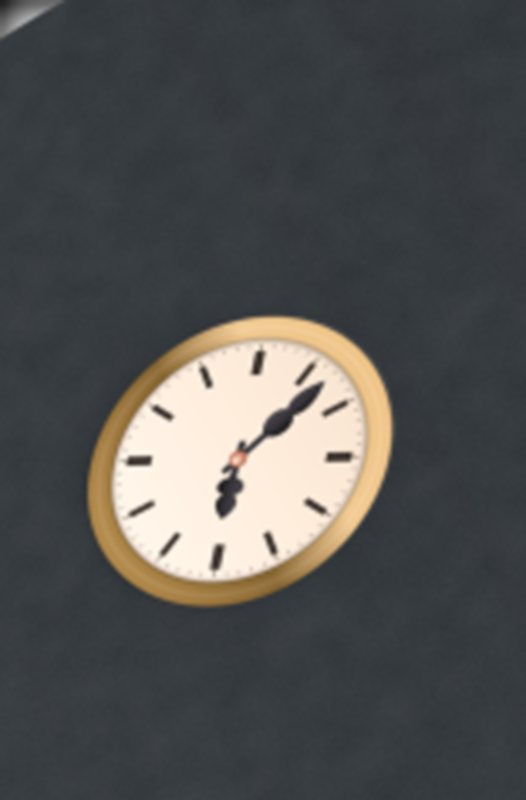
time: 6:07
